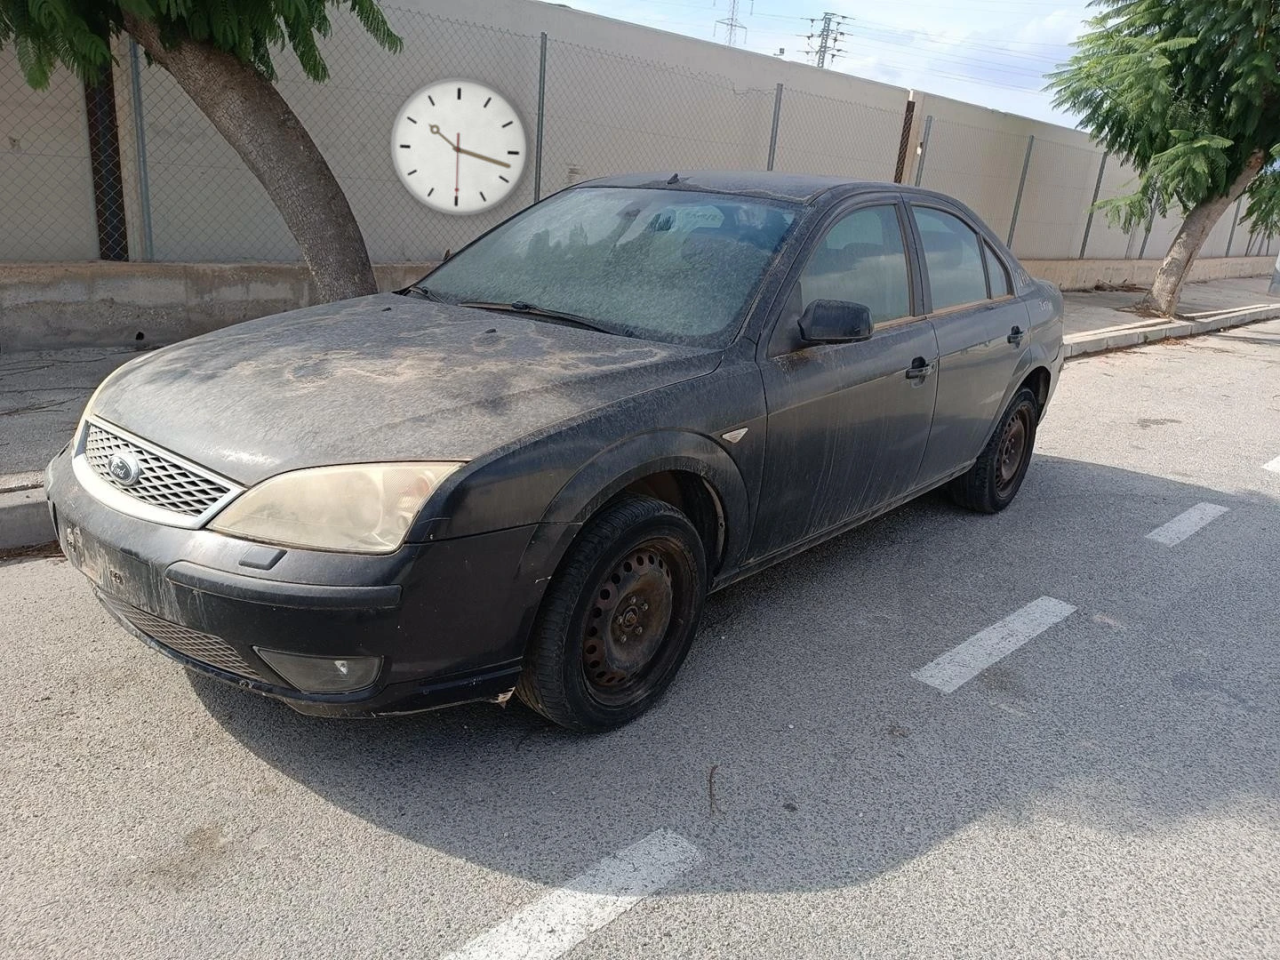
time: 10:17:30
